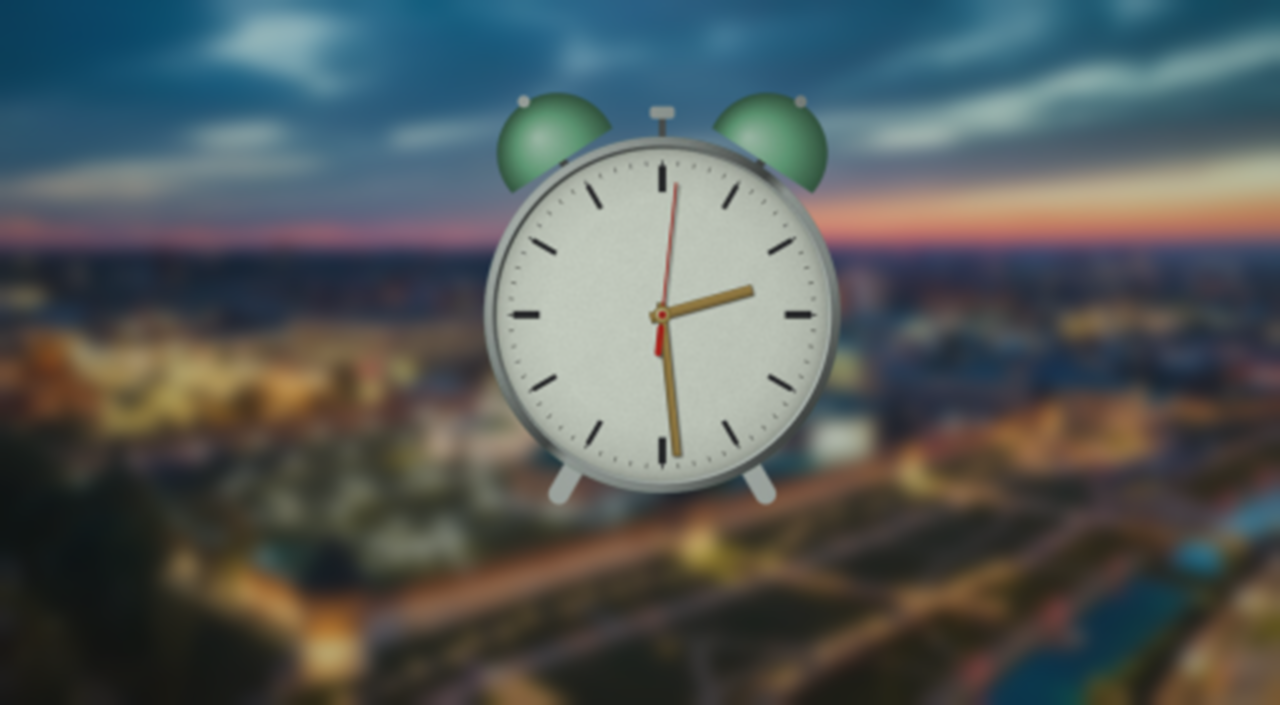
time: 2:29:01
